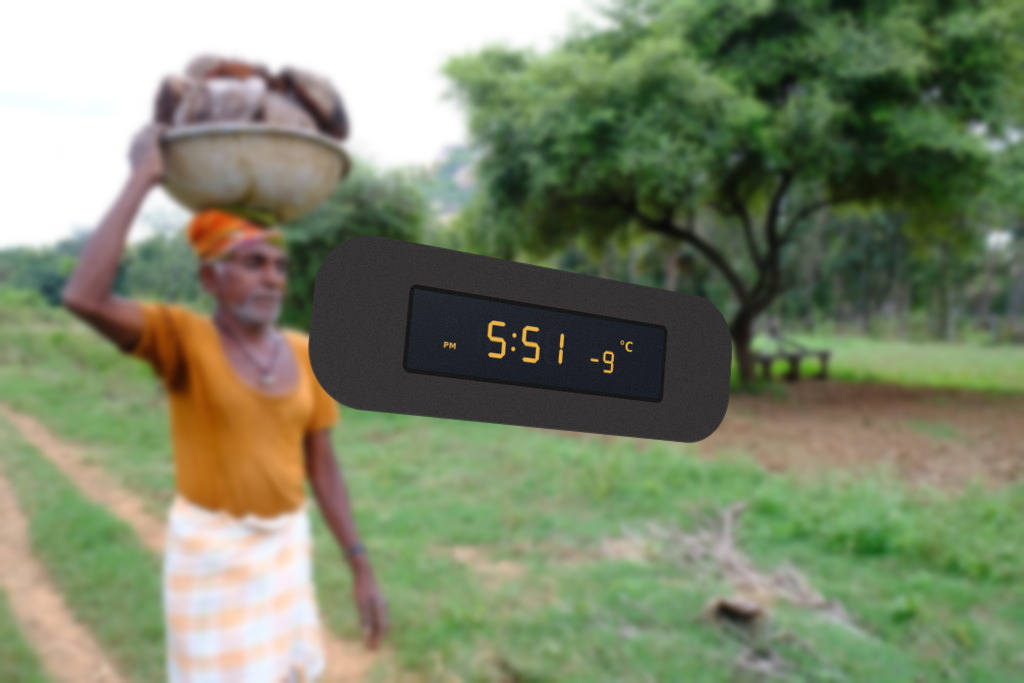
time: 5:51
